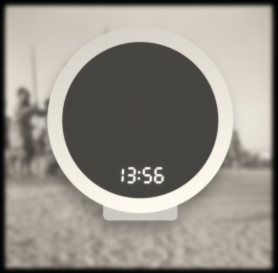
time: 13:56
